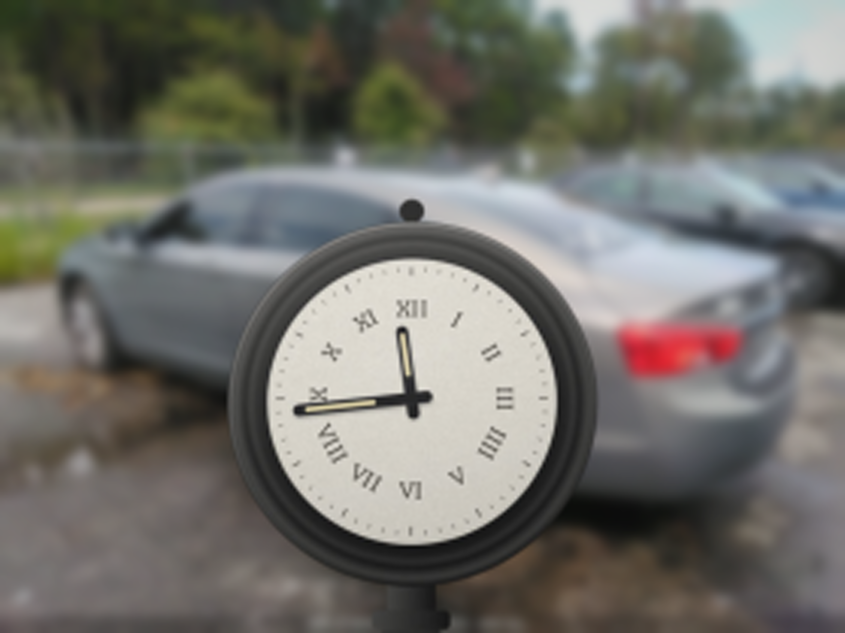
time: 11:44
